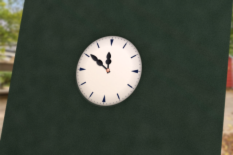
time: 11:51
